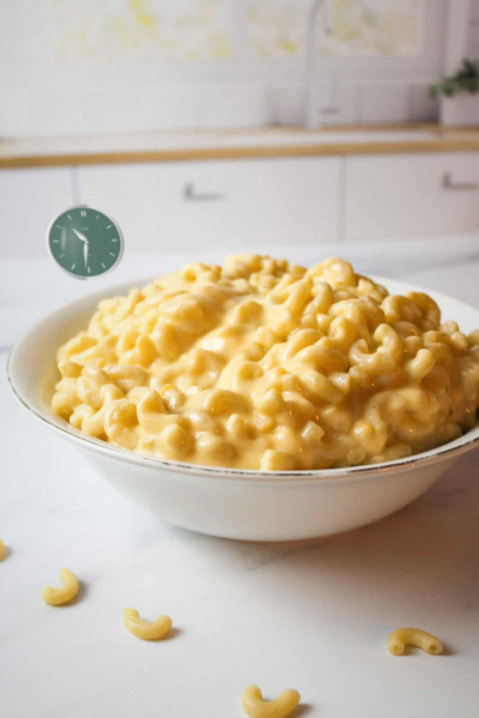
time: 10:31
